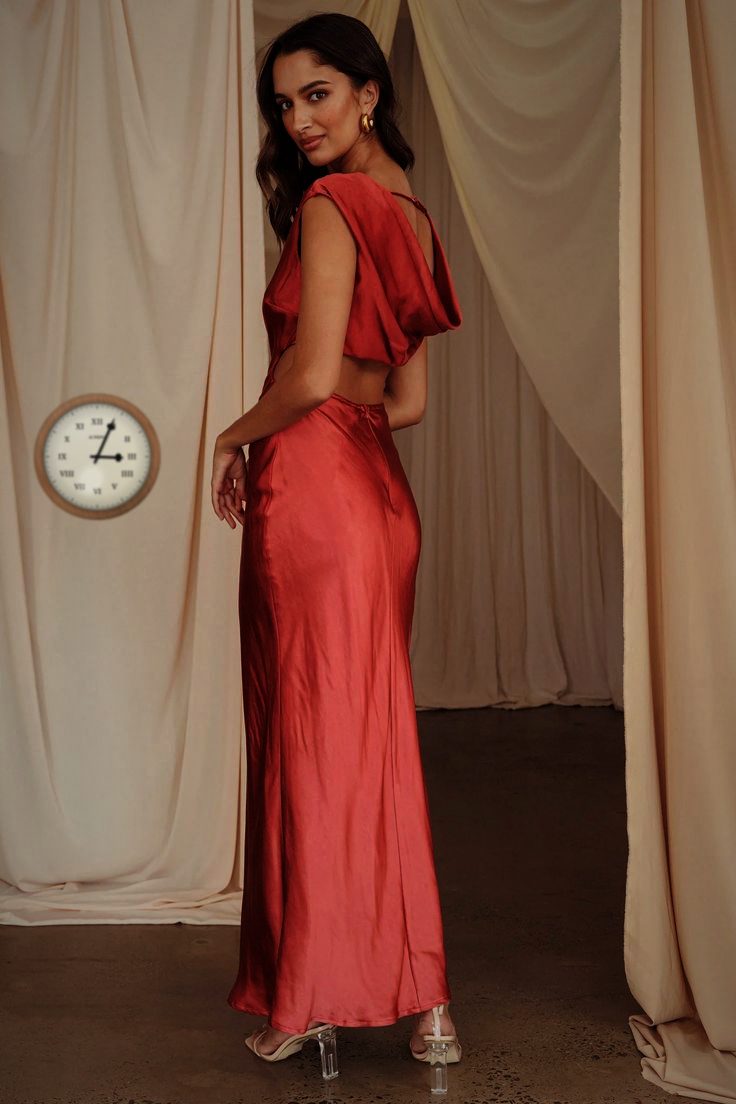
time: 3:04
